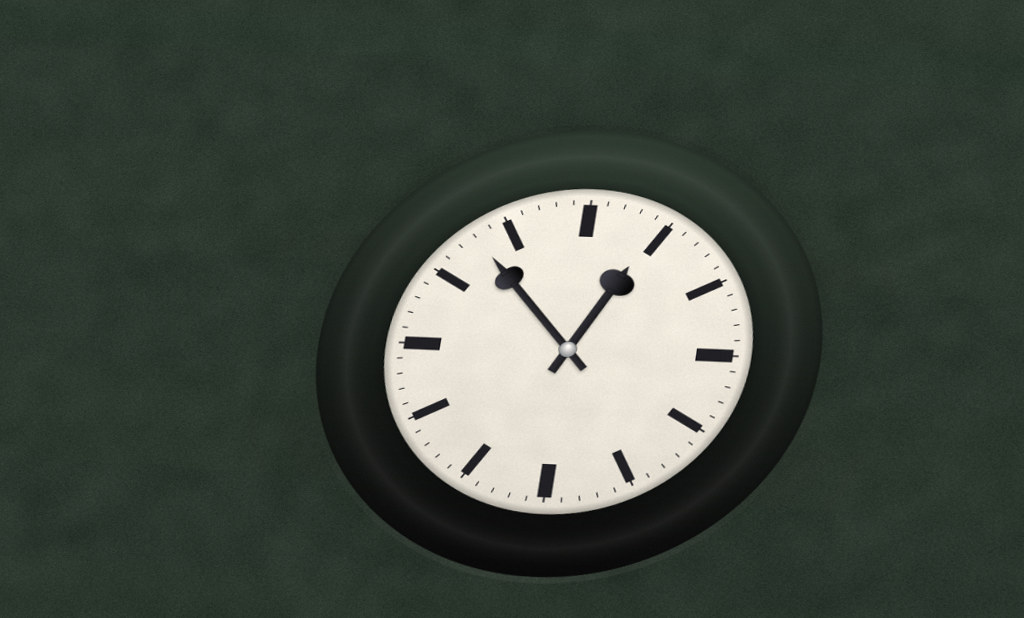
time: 12:53
